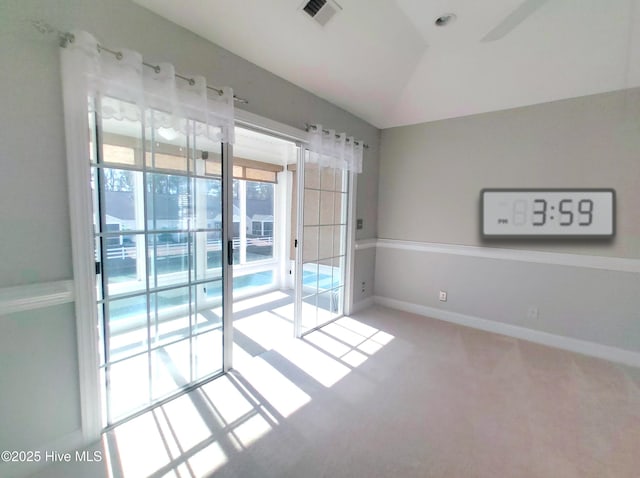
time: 3:59
